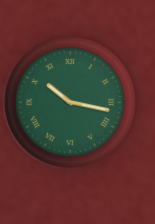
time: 10:17
